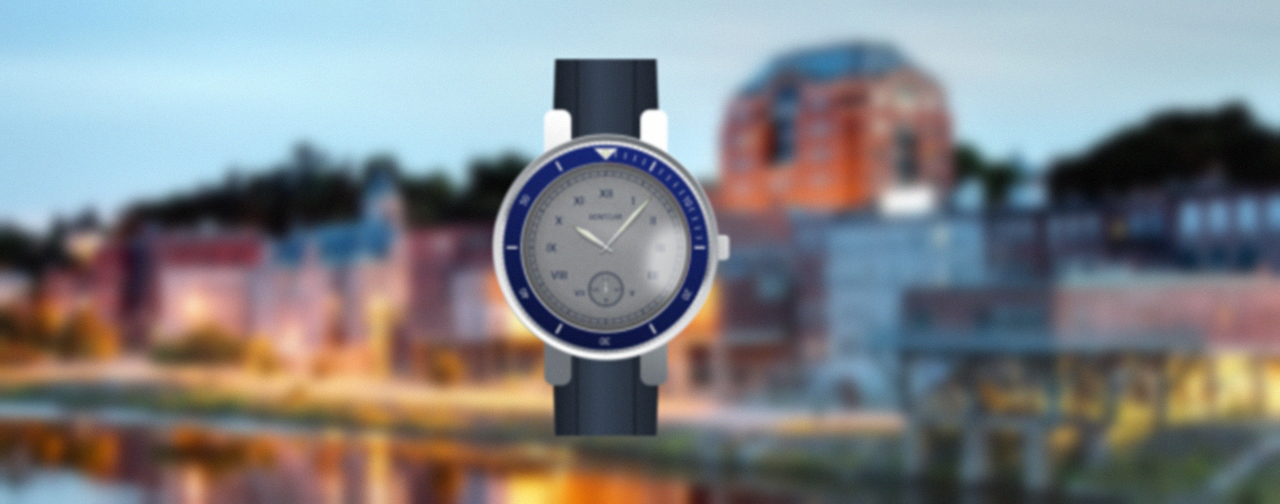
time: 10:07
